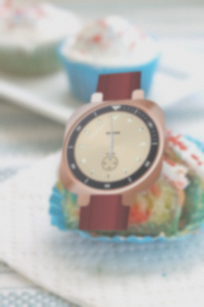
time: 5:59
